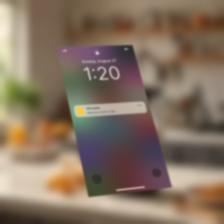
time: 1:20
